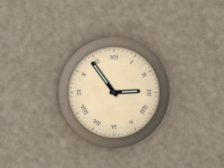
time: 2:54
